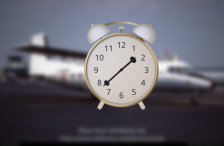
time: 1:38
